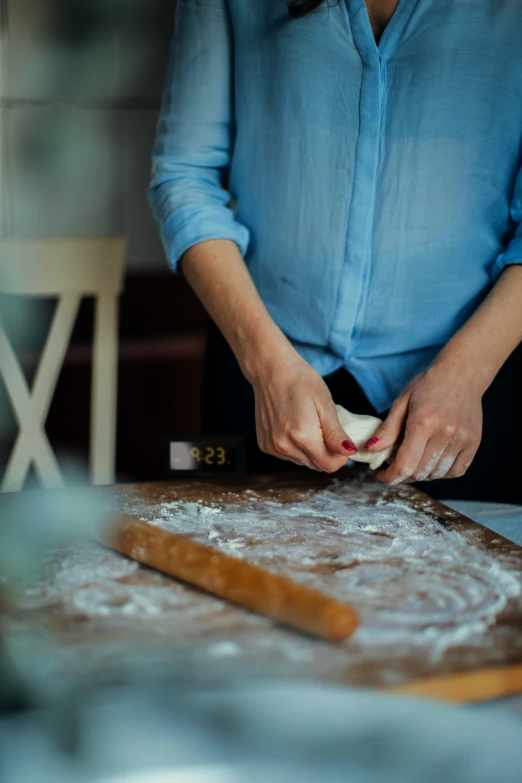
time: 9:23
